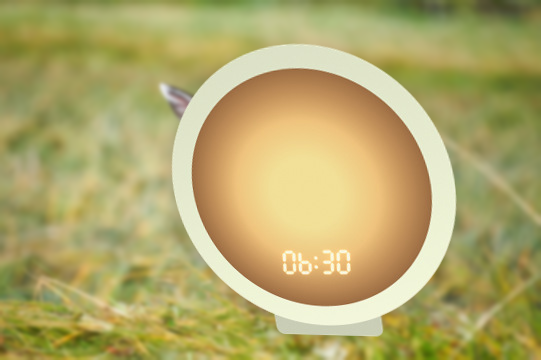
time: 6:30
